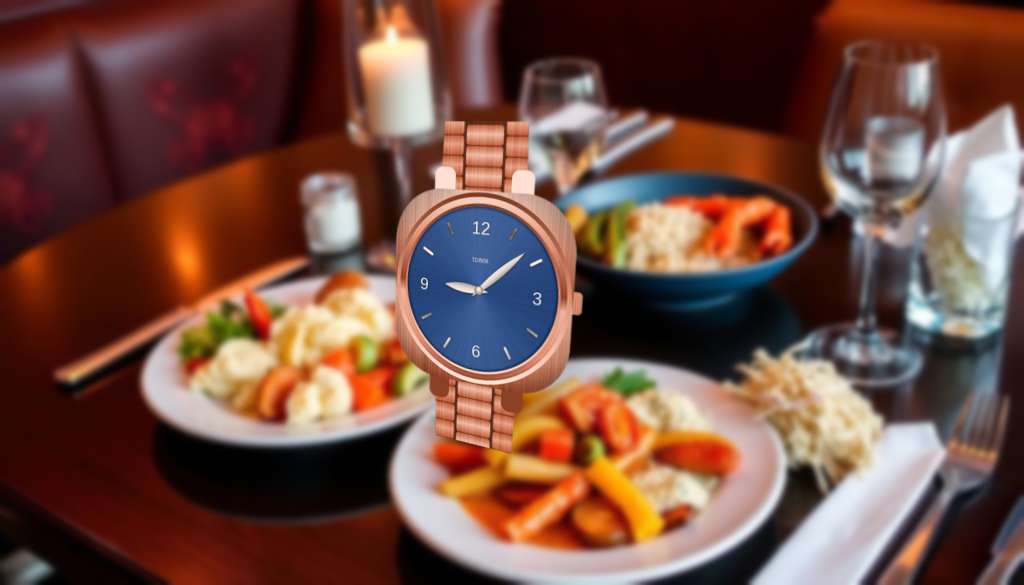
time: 9:08
